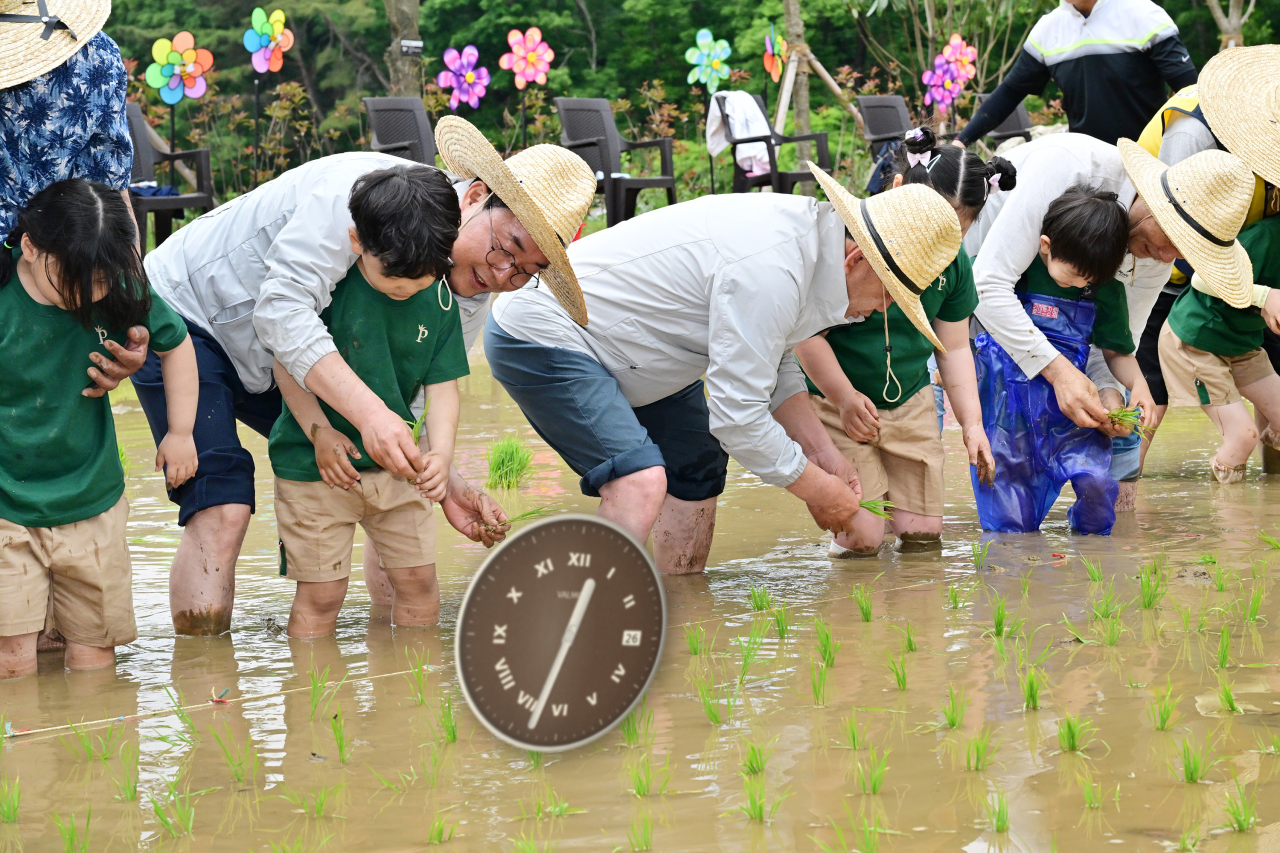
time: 12:33
